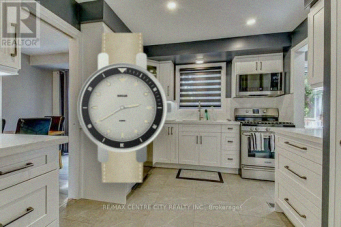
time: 2:40
